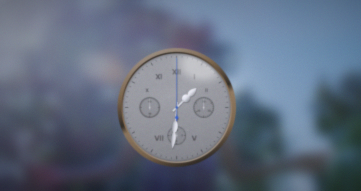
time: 1:31
